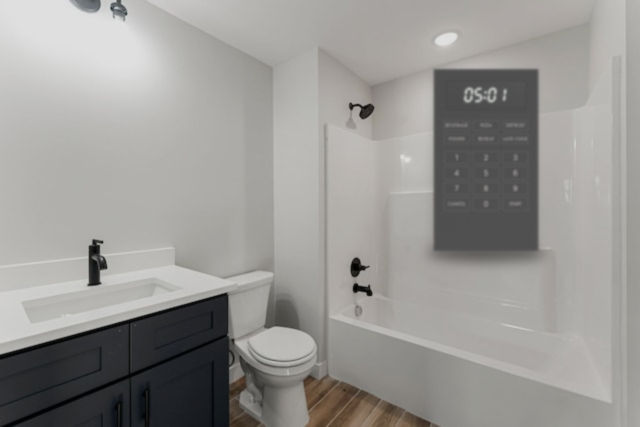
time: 5:01
